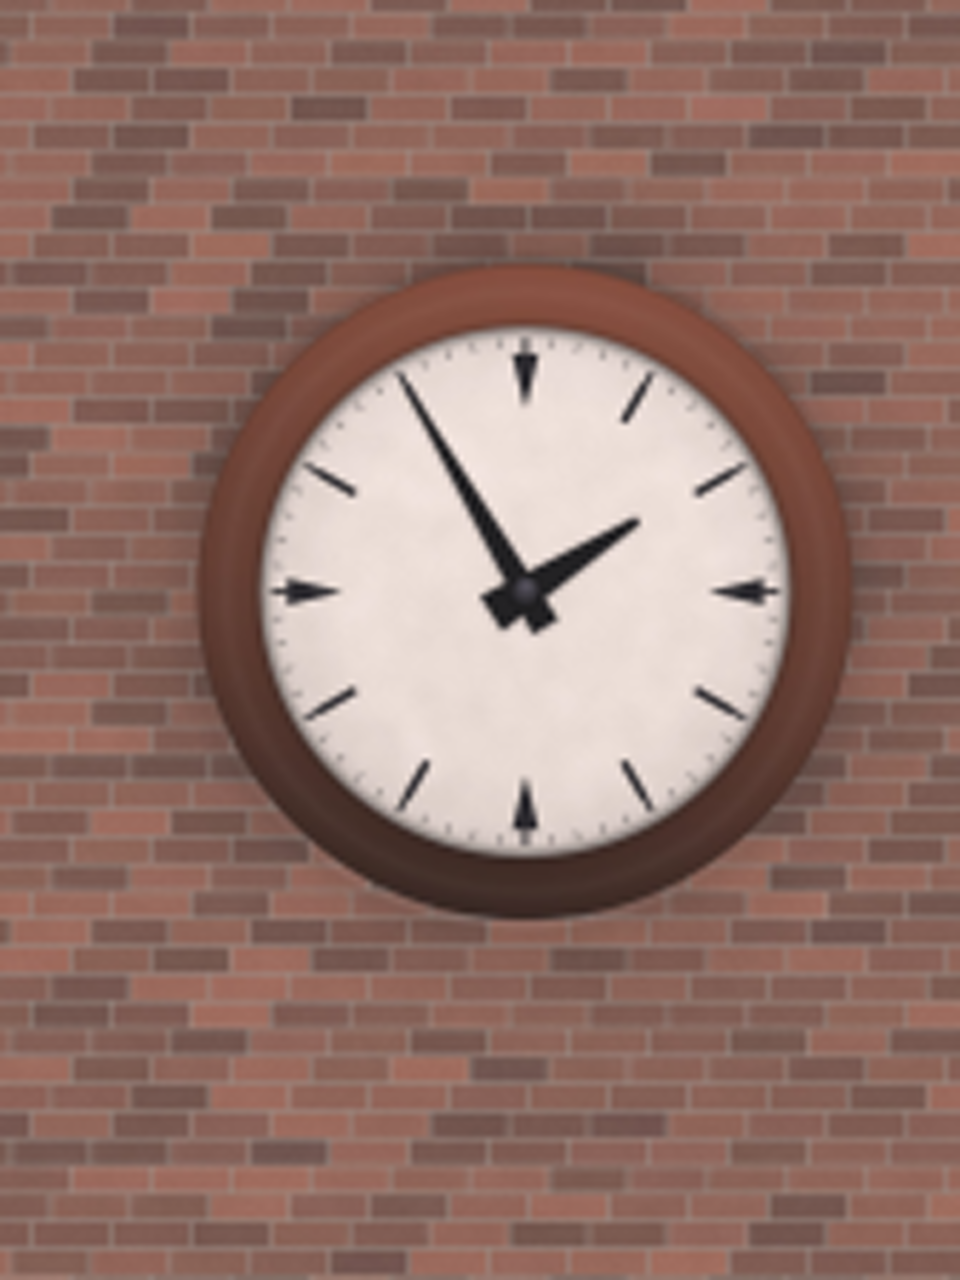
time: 1:55
